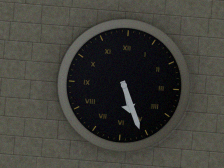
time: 5:26
